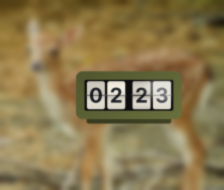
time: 2:23
